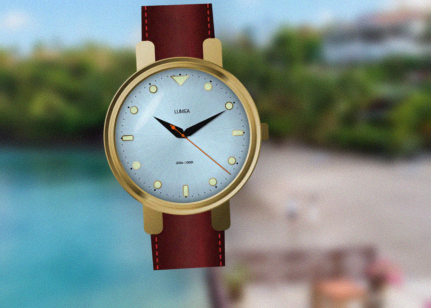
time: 10:10:22
